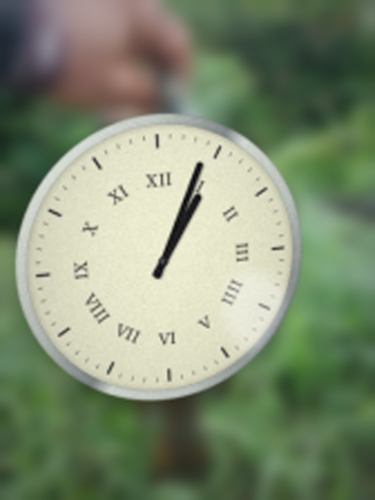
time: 1:04
